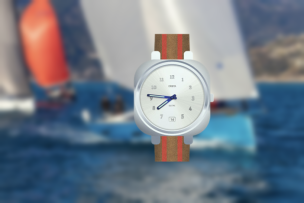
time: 7:46
